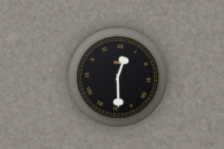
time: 12:29
